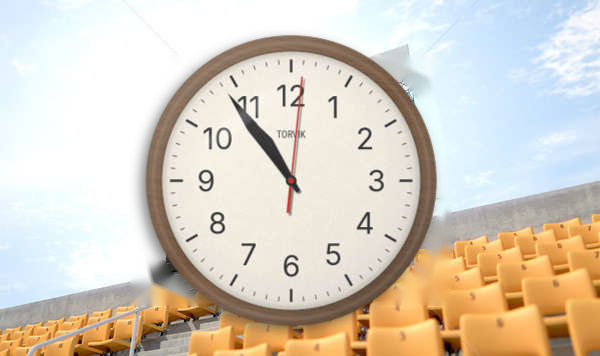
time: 10:54:01
